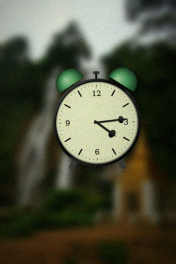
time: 4:14
